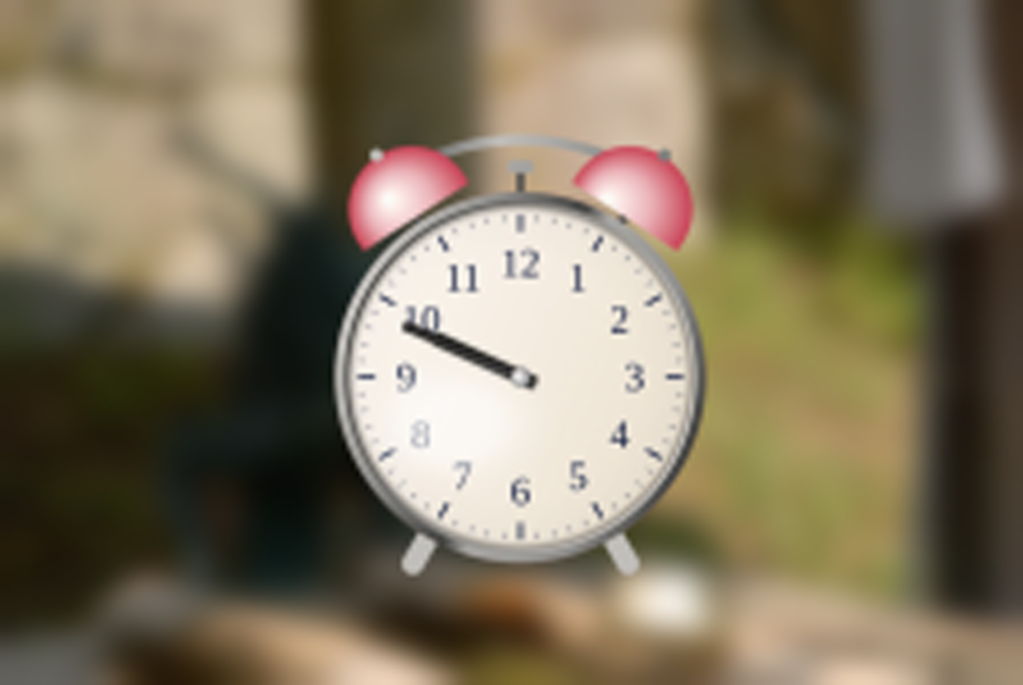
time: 9:49
